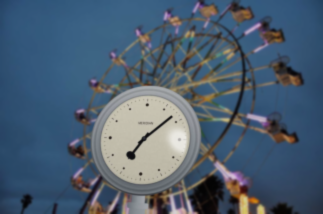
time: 7:08
